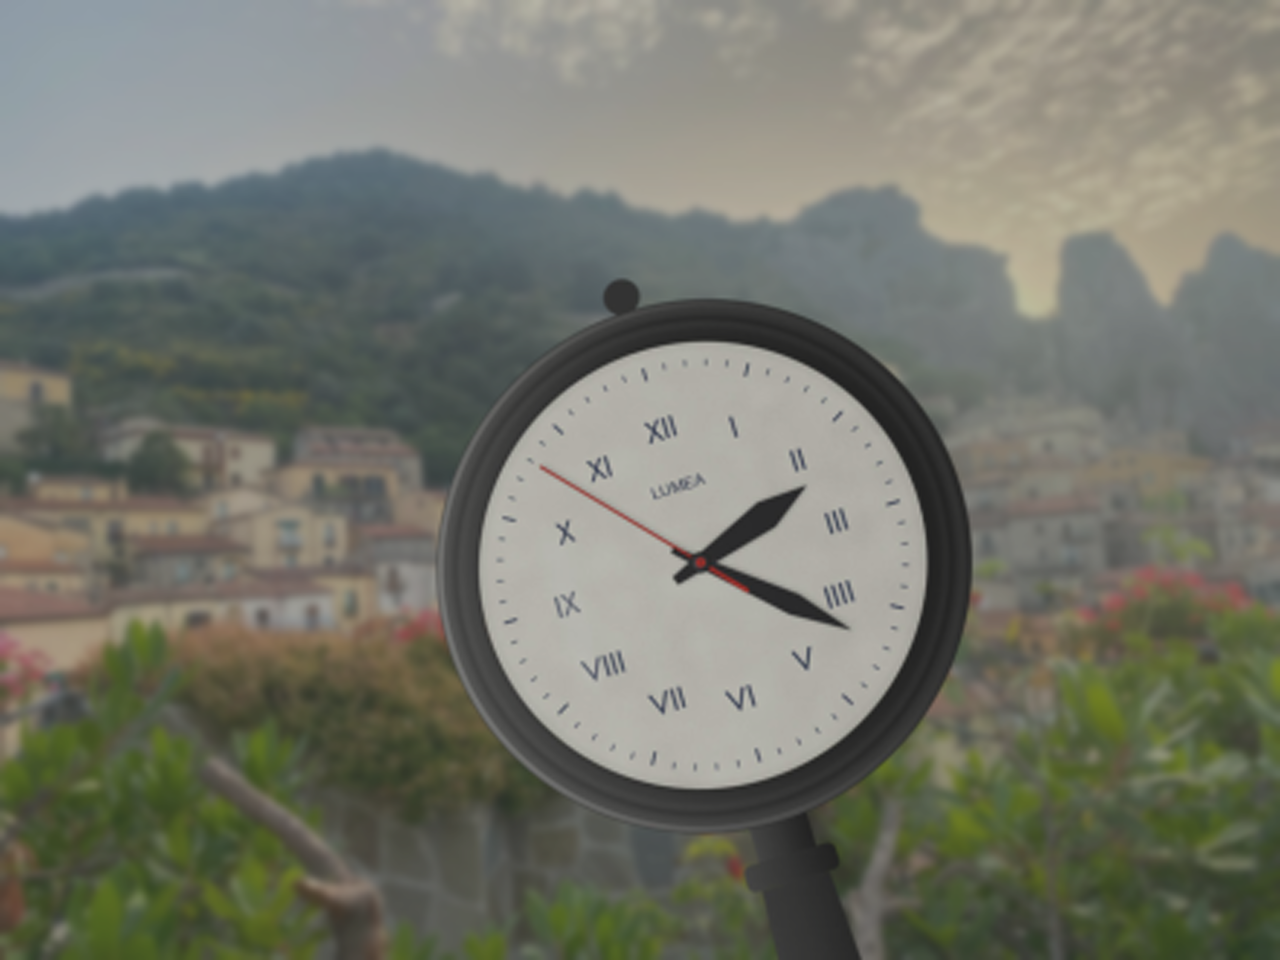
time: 2:21:53
